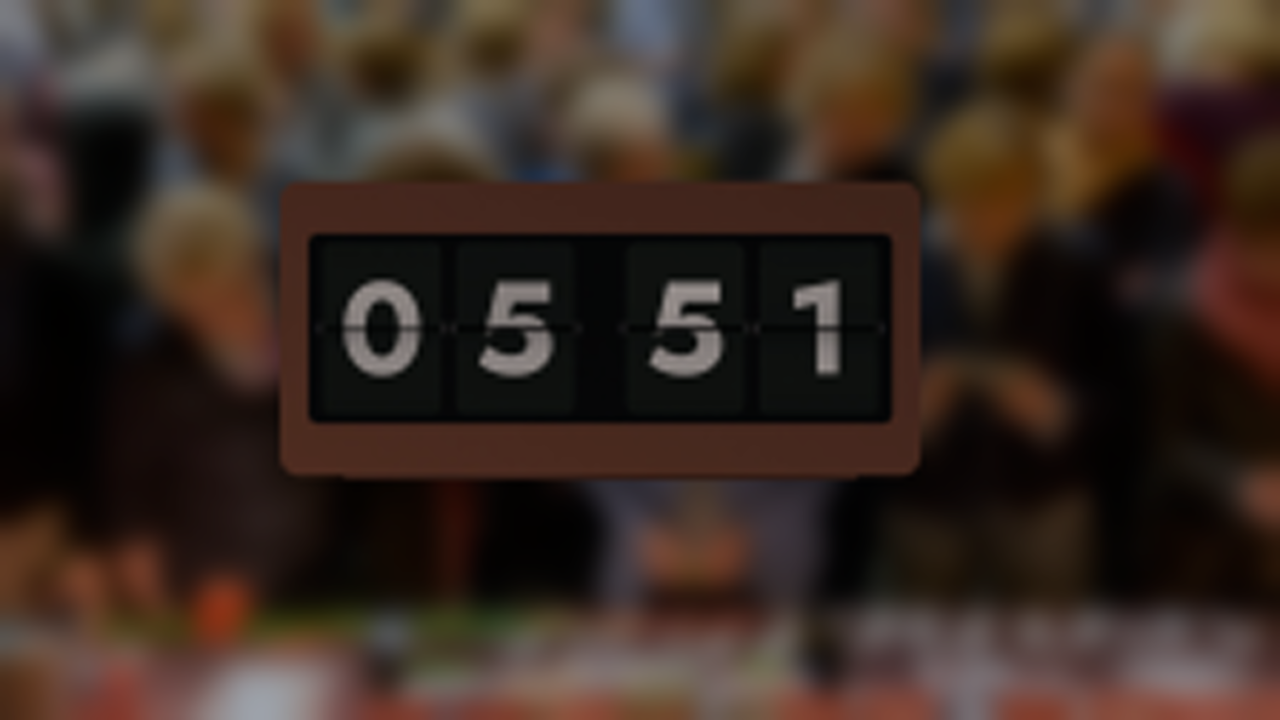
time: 5:51
